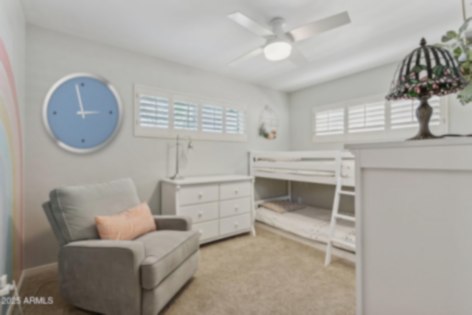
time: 2:58
